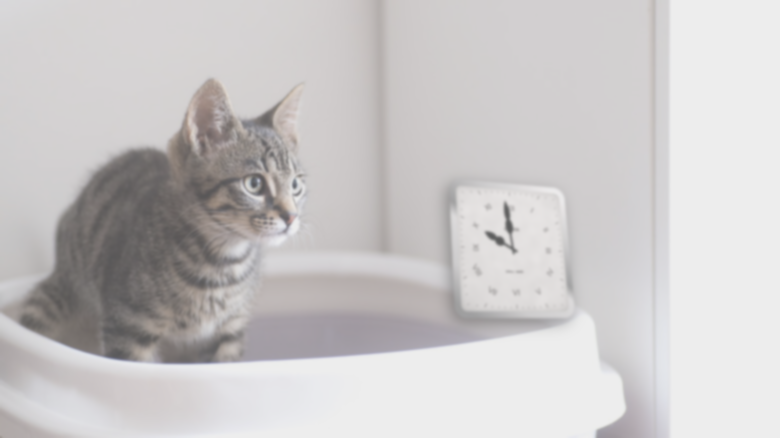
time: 9:59
